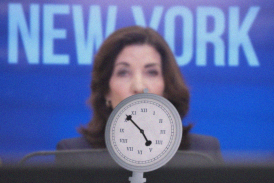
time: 4:52
